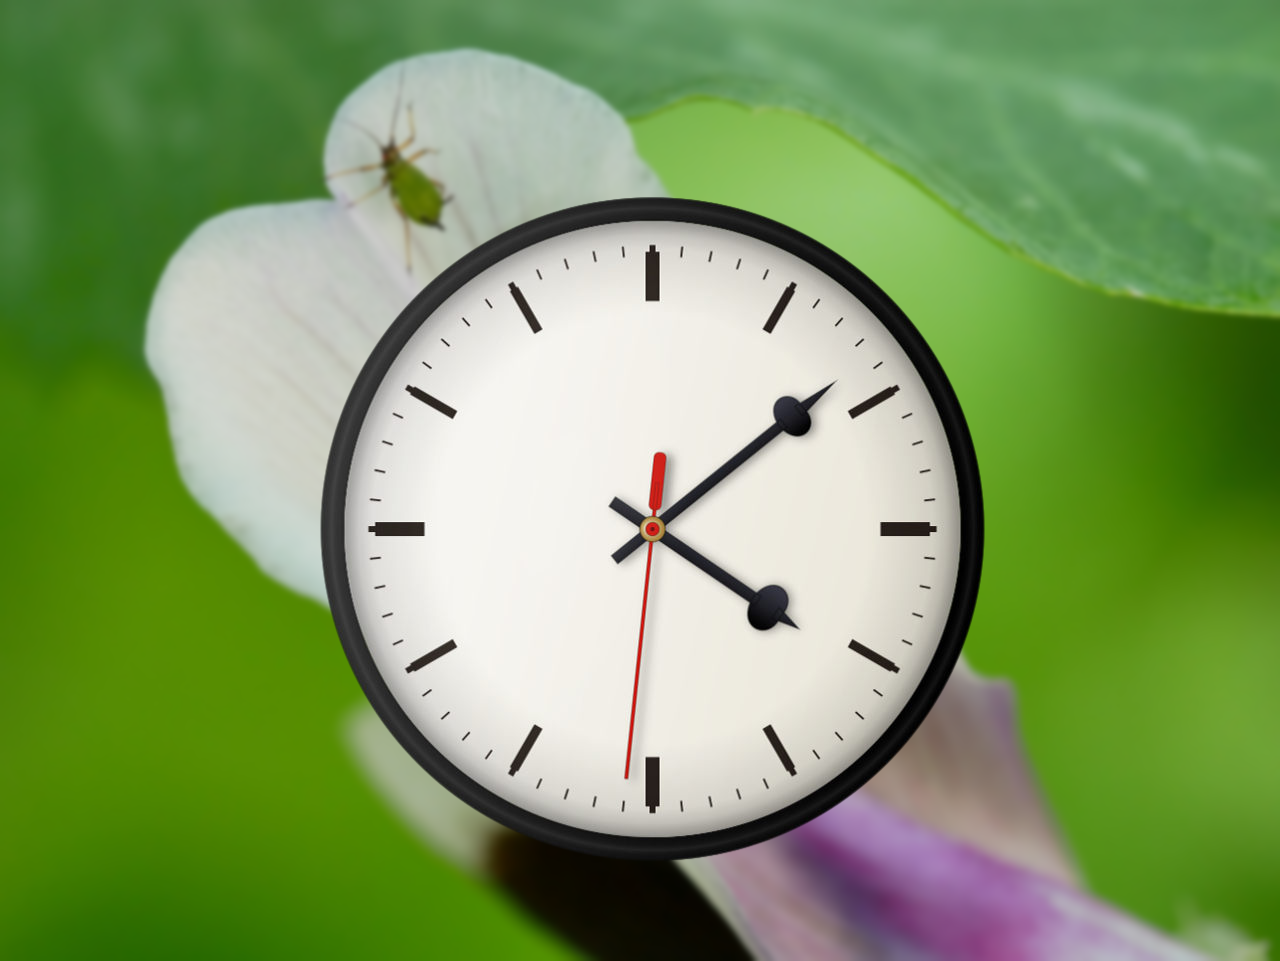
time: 4:08:31
